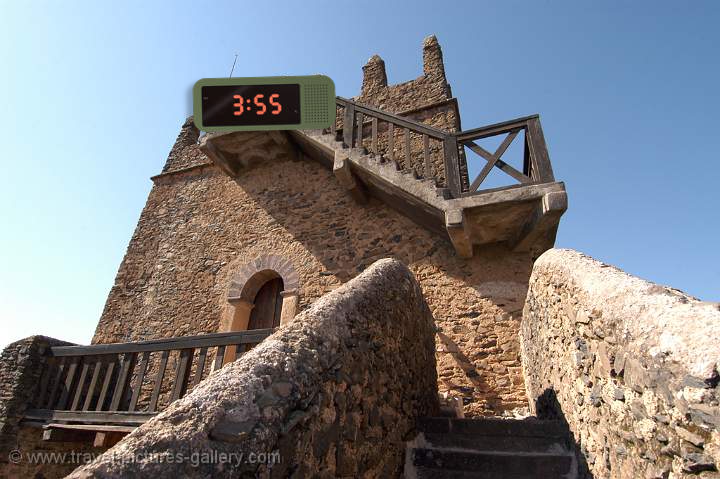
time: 3:55
